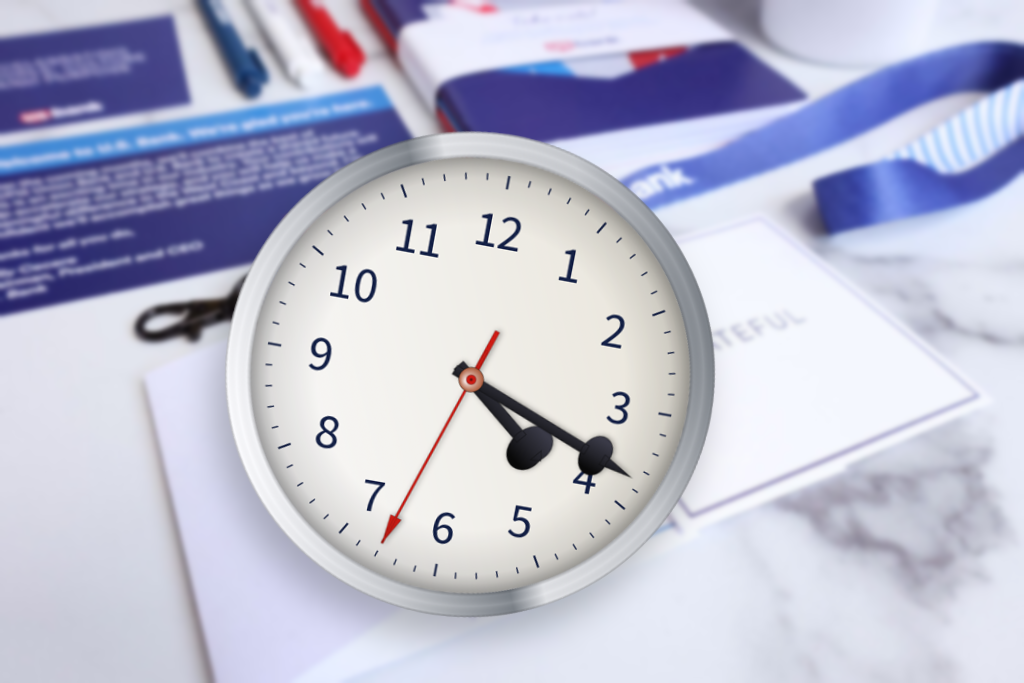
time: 4:18:33
